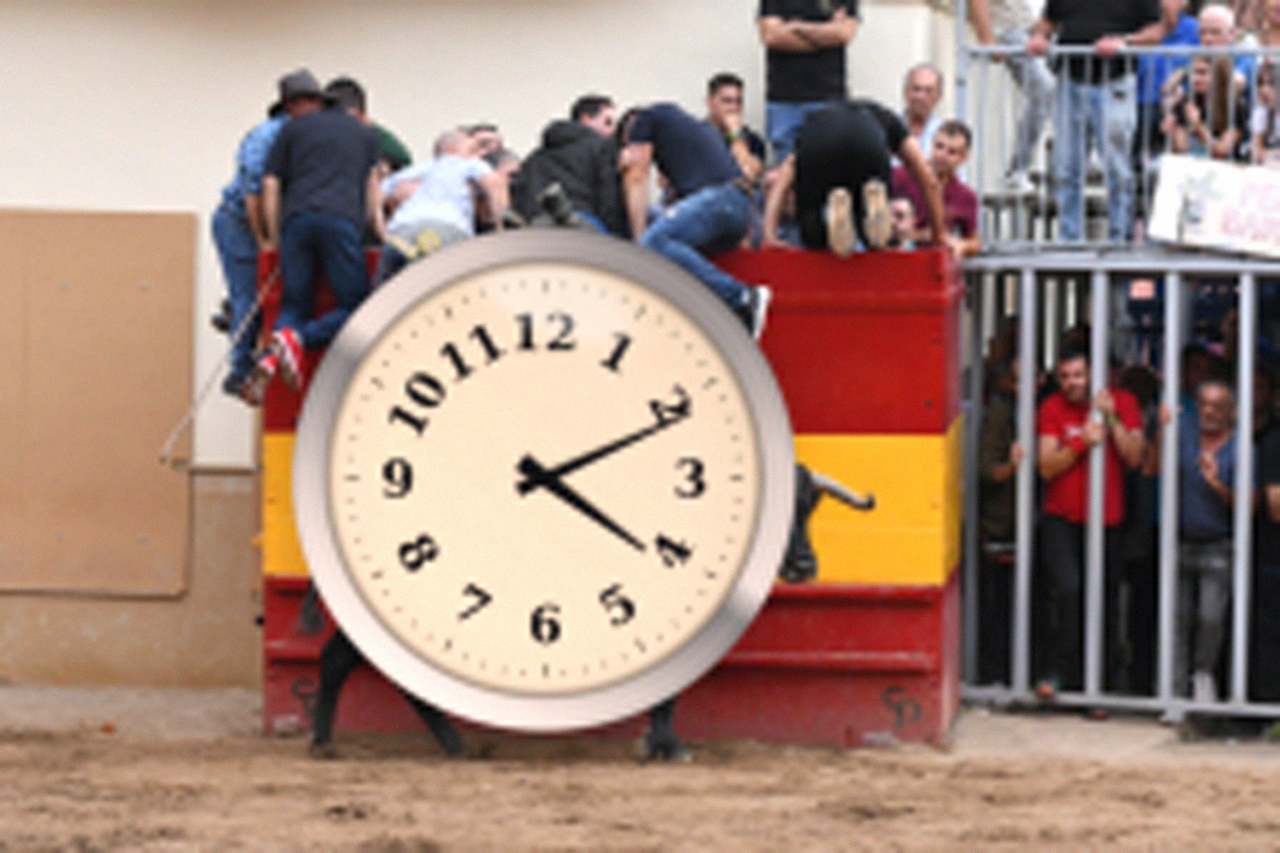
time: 4:11
